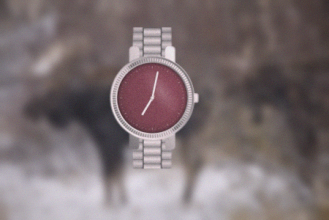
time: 7:02
